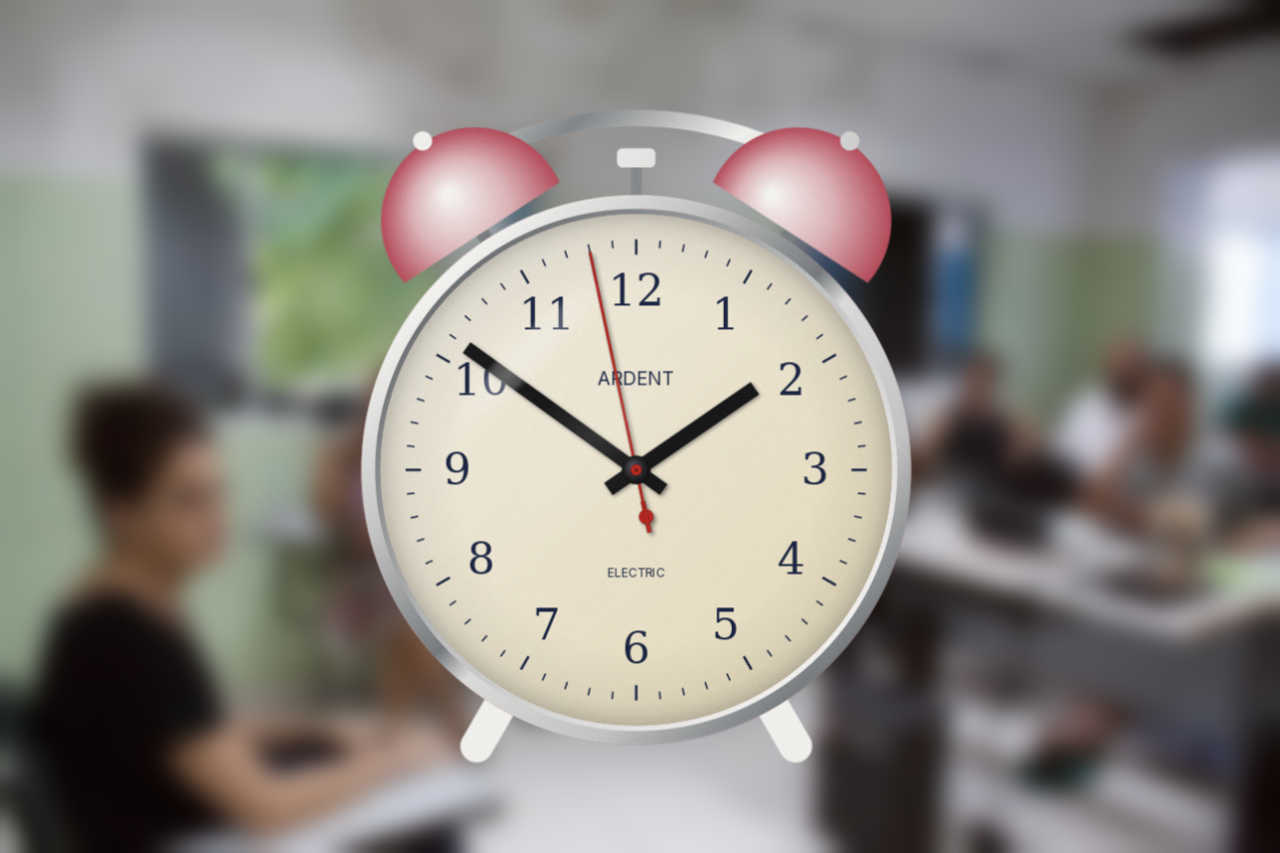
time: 1:50:58
